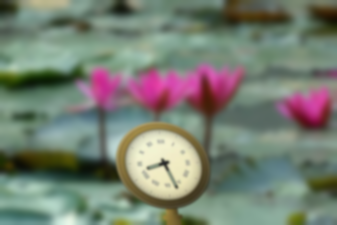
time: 8:27
